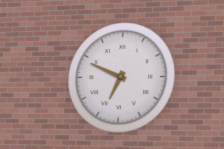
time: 6:49
